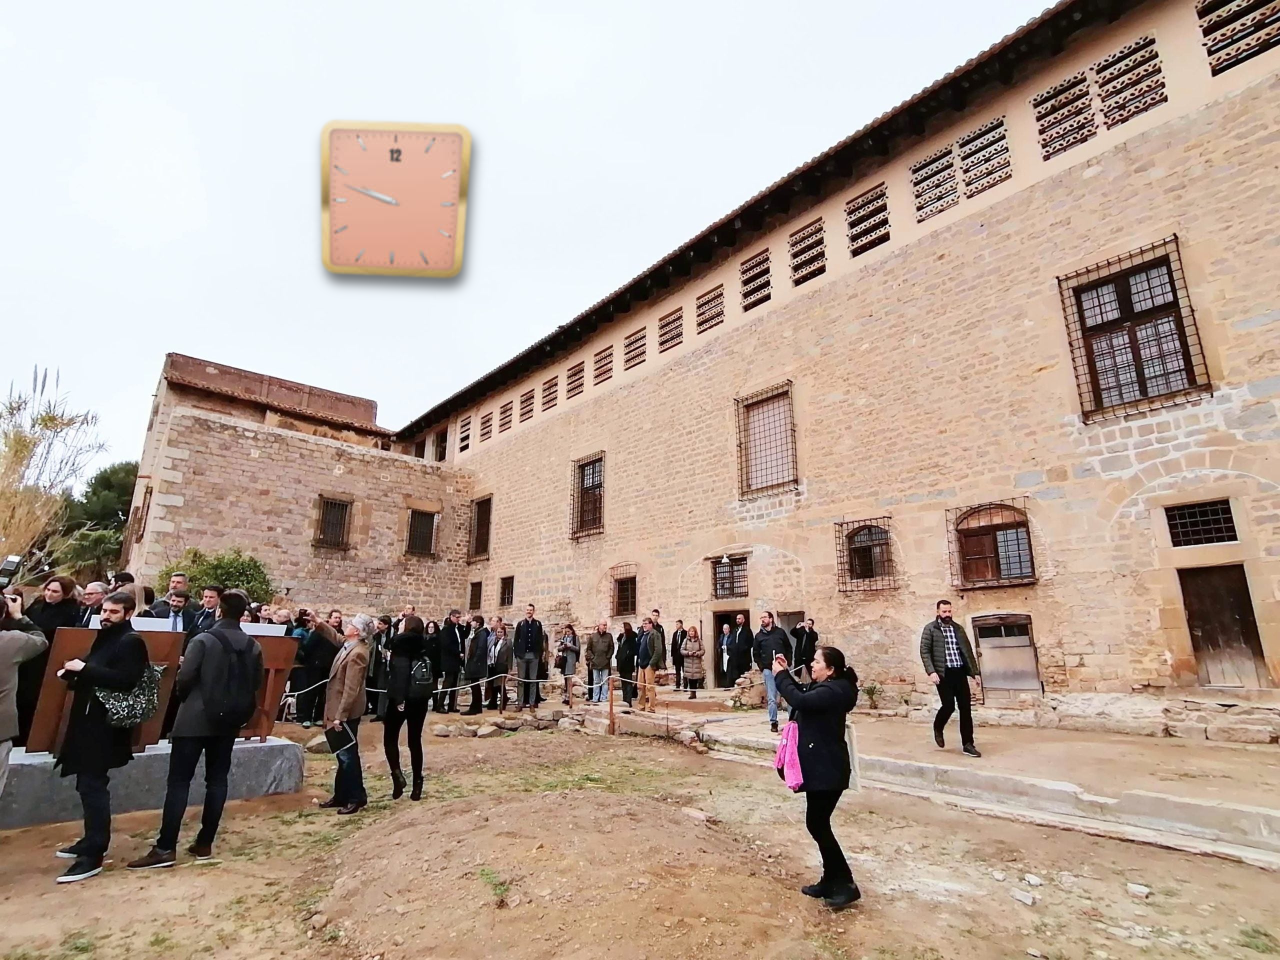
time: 9:48
